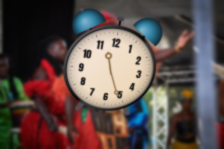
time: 11:26
